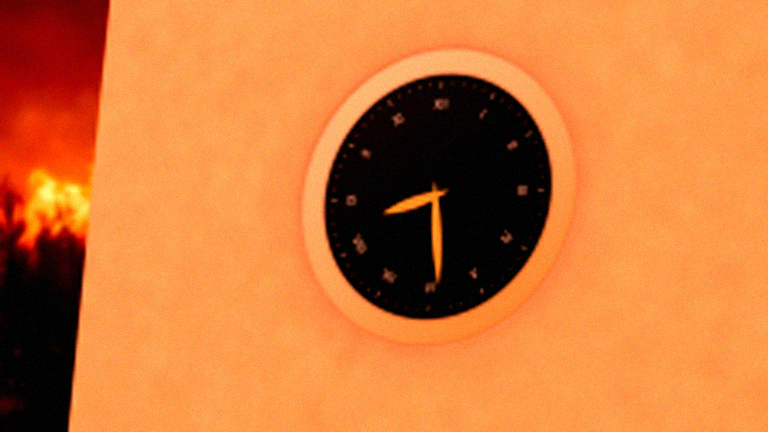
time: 8:29
